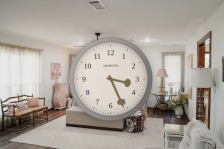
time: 3:26
